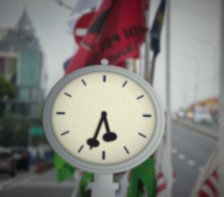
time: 5:33
